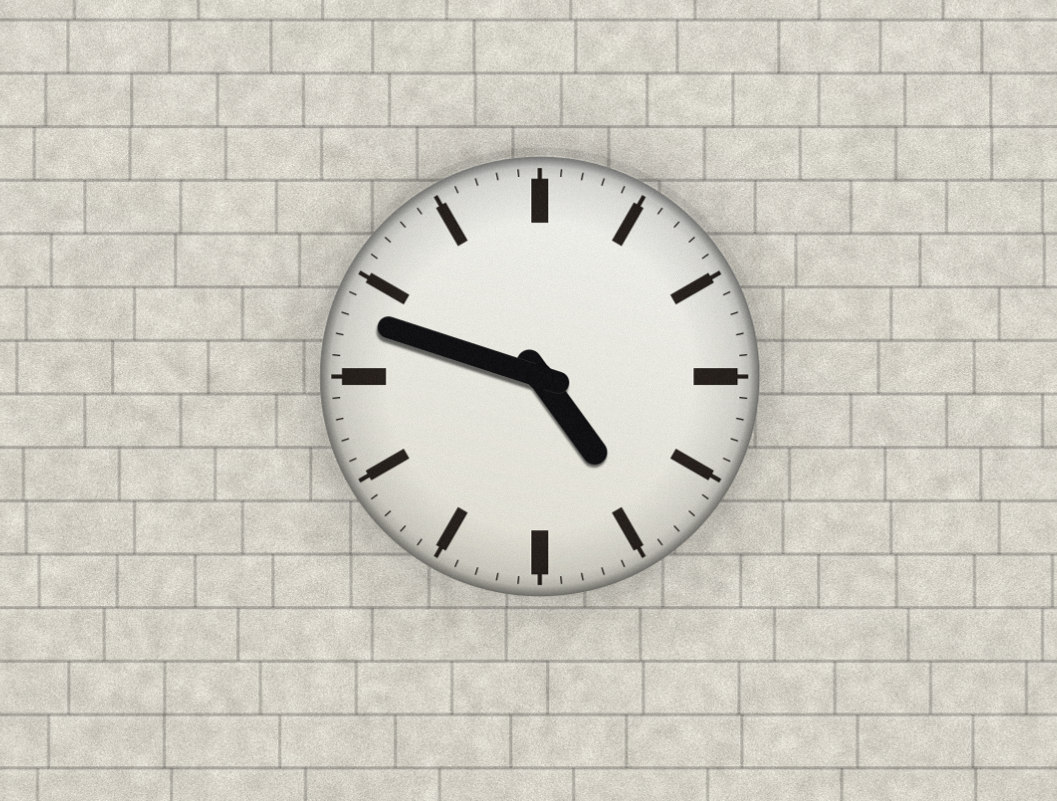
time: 4:48
